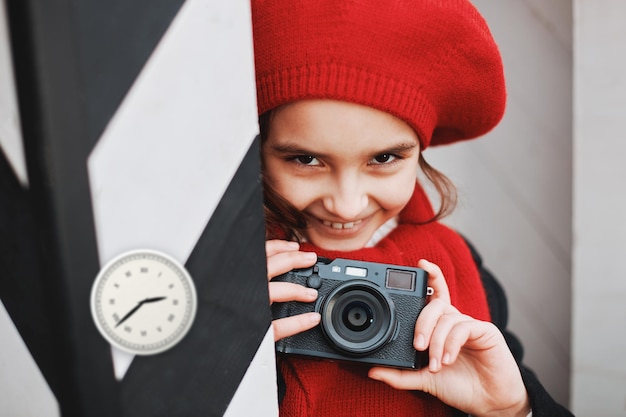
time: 2:38
